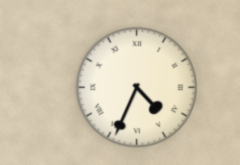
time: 4:34
